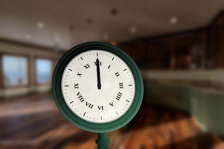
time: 12:00
